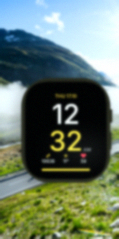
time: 12:32
